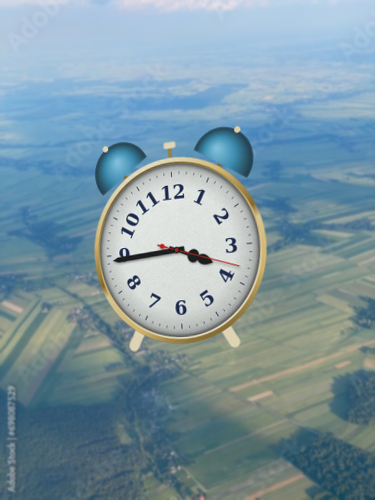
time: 3:44:18
